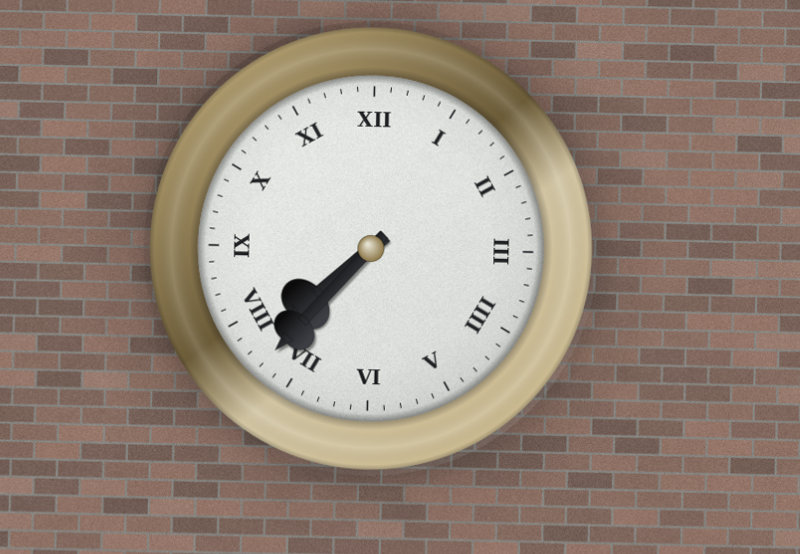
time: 7:37
